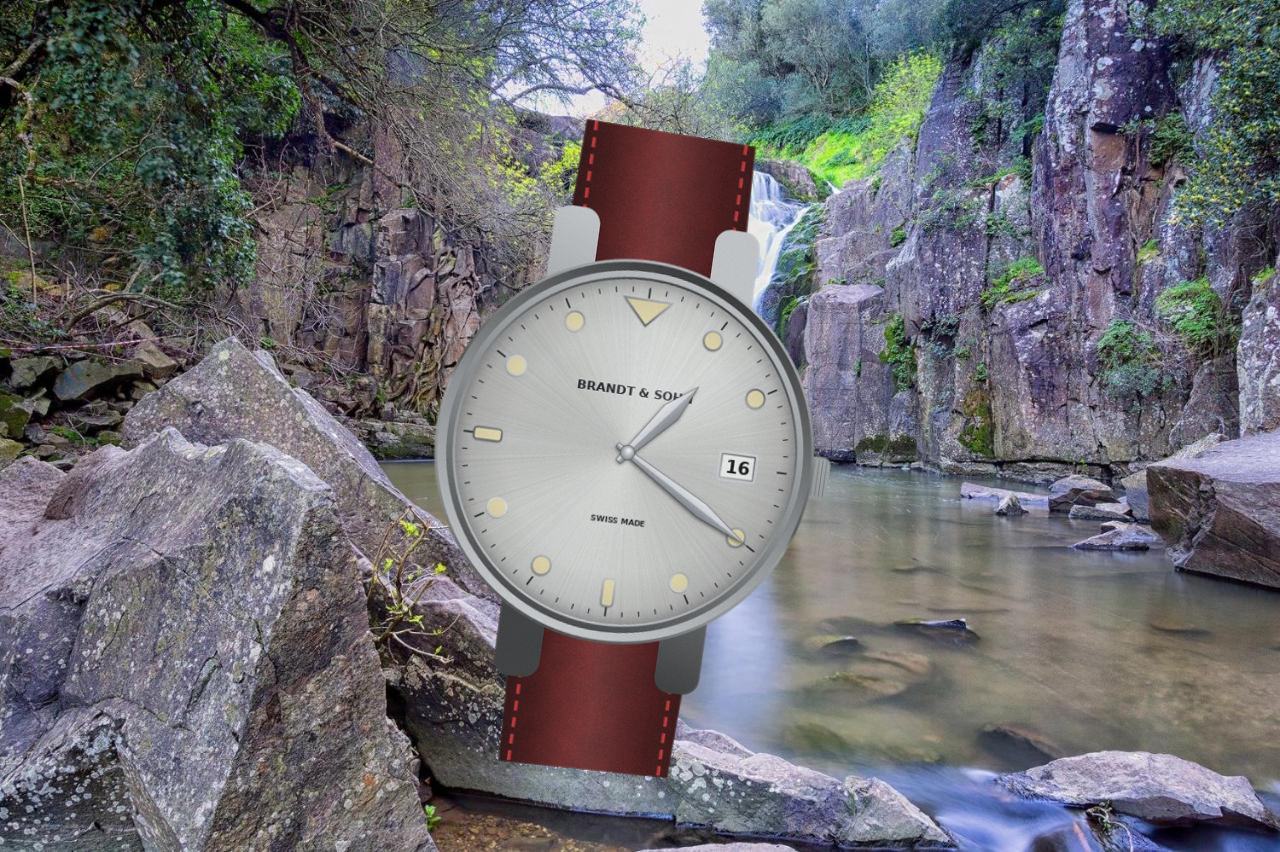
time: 1:20
